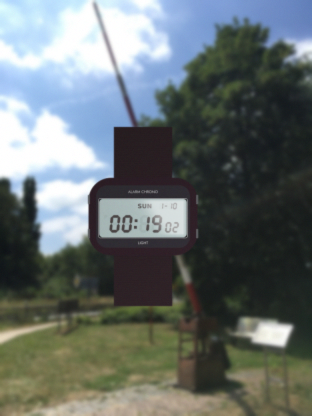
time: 0:19:02
